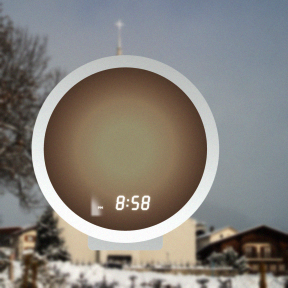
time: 8:58
